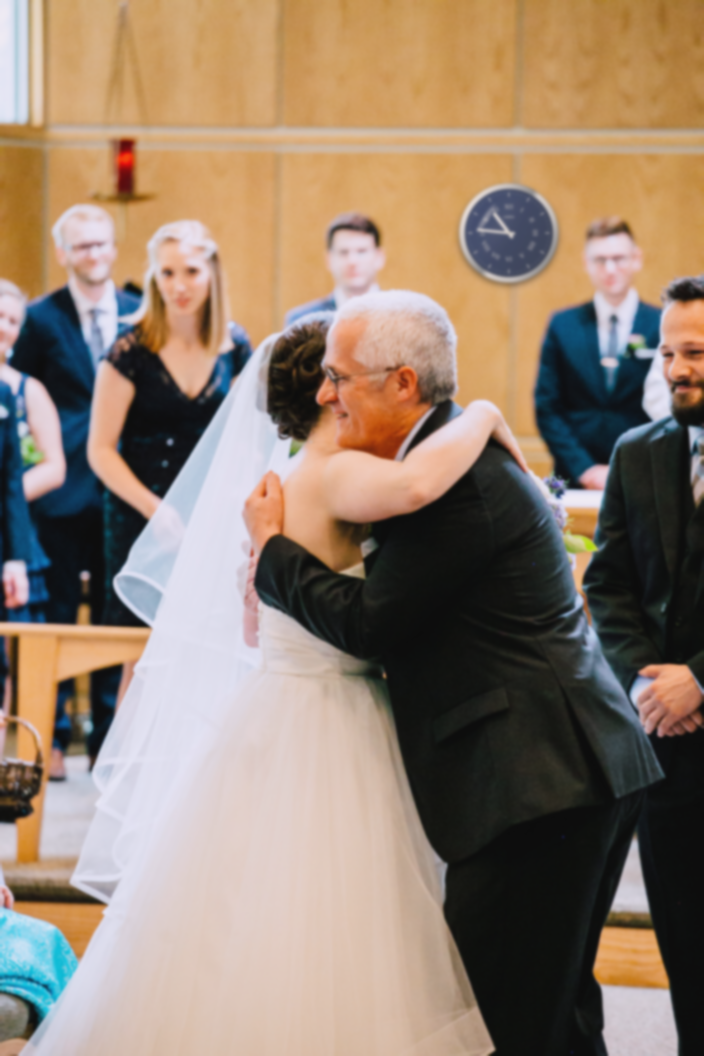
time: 10:46
